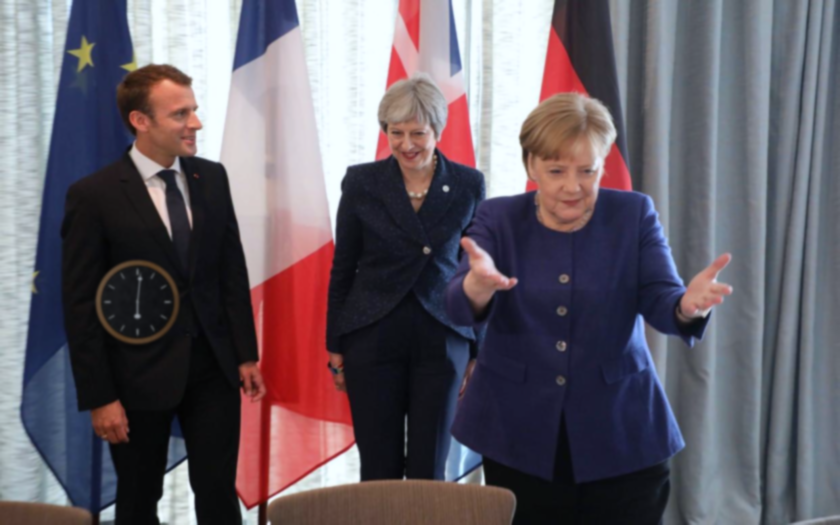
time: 6:01
